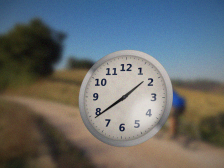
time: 1:39
